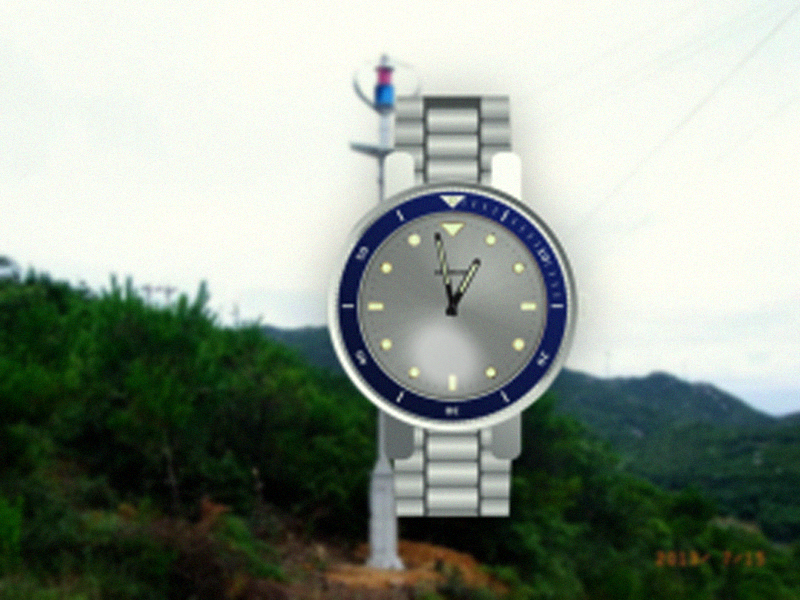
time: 12:58
